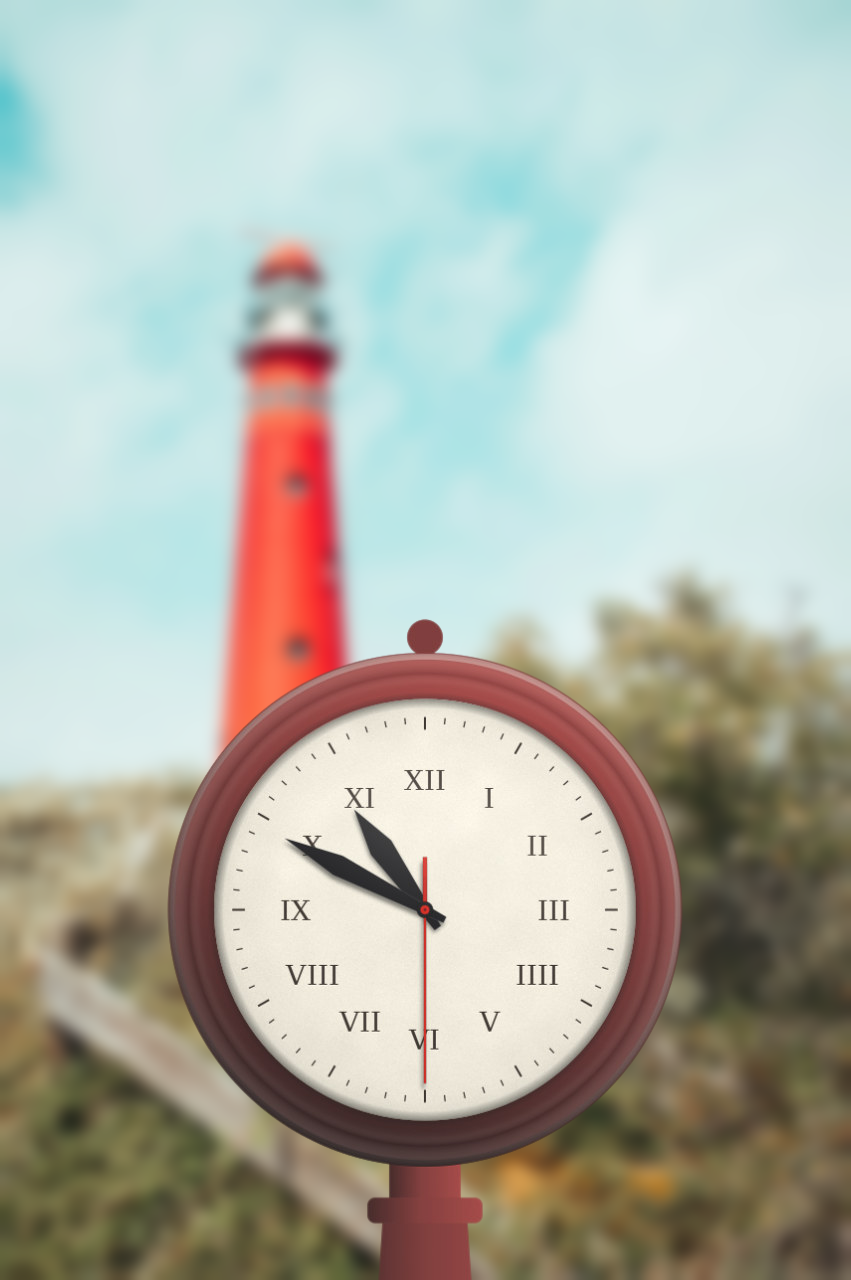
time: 10:49:30
